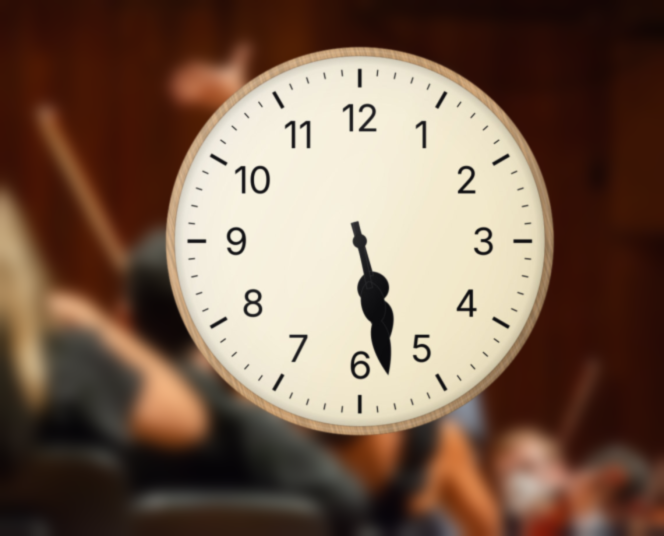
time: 5:28
